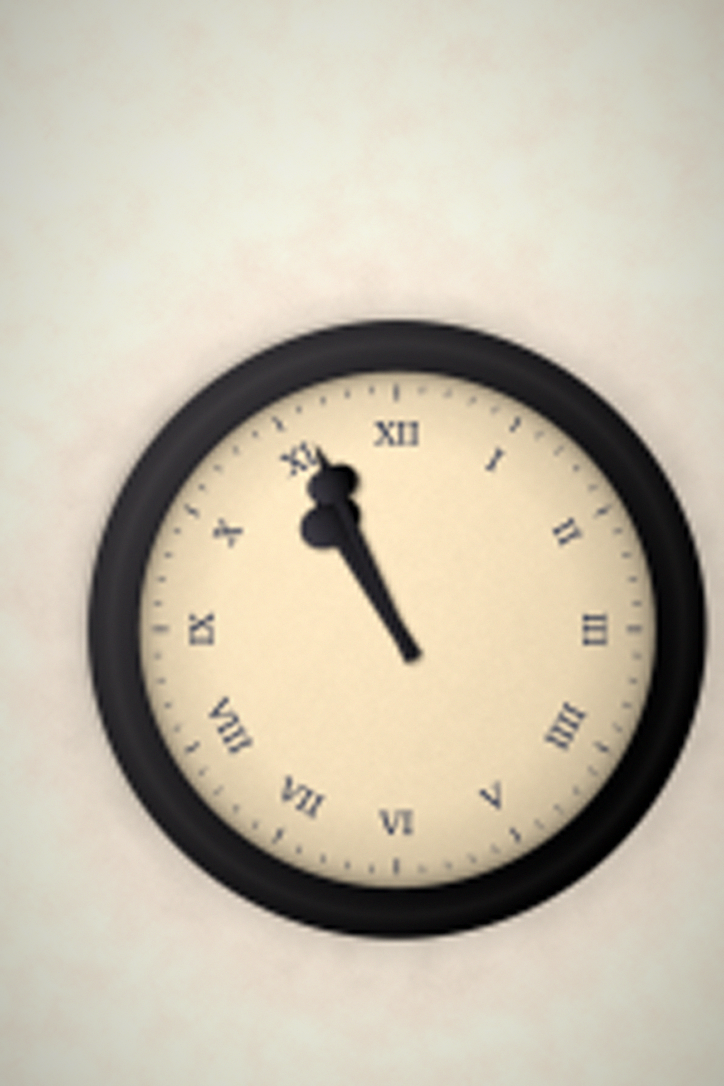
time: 10:56
